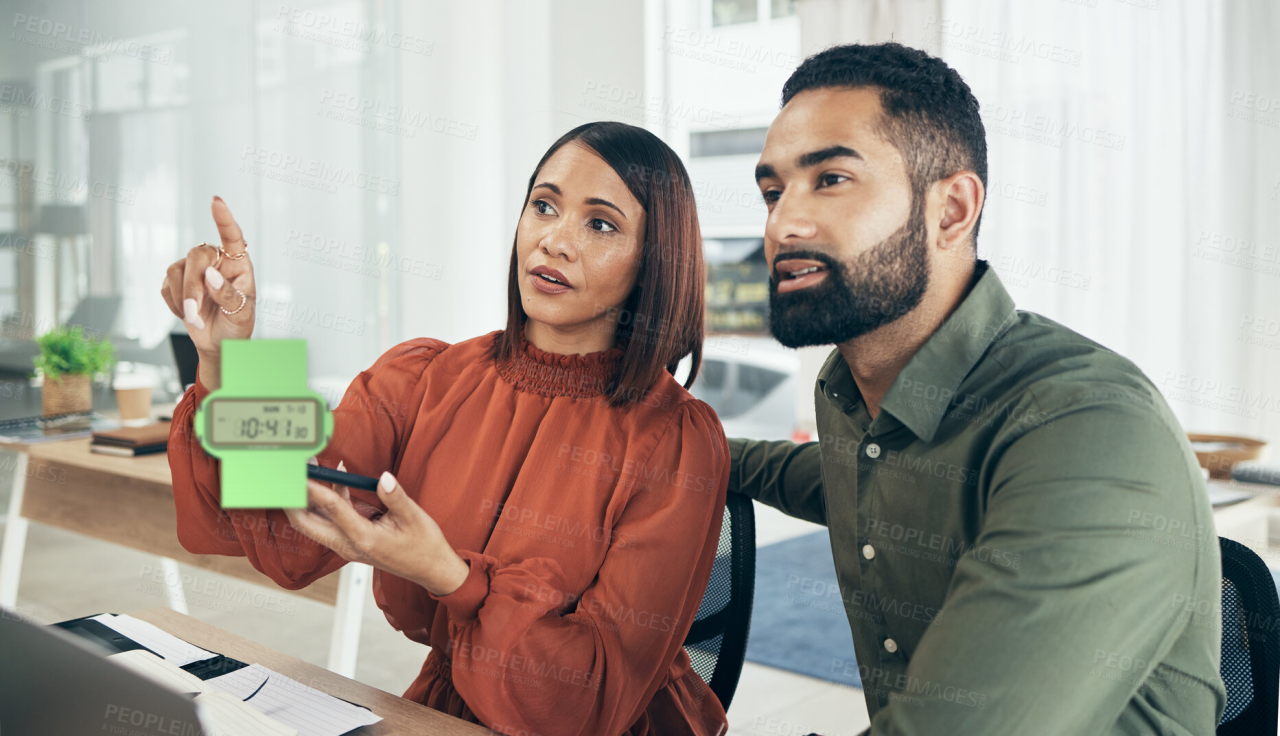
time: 10:41
